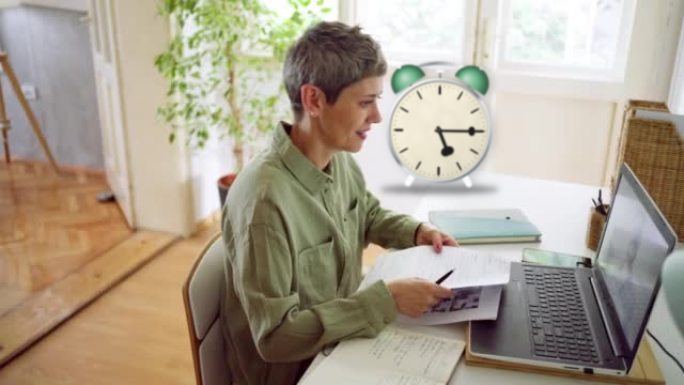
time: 5:15
